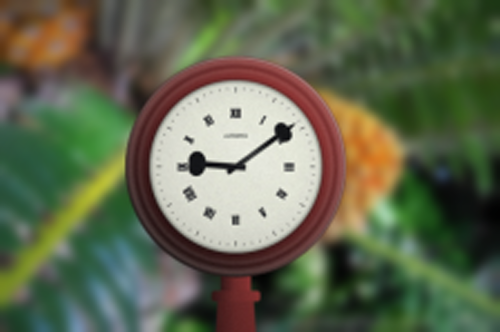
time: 9:09
